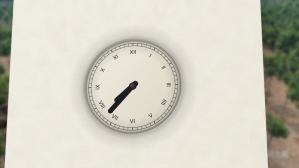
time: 7:37
